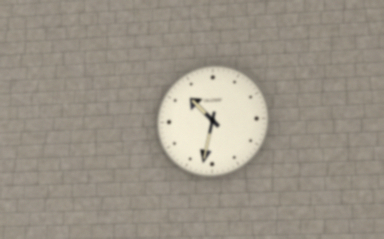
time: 10:32
